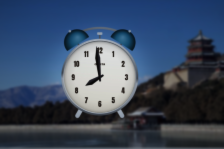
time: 7:59
